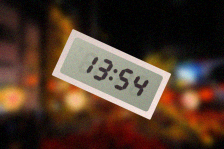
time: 13:54
